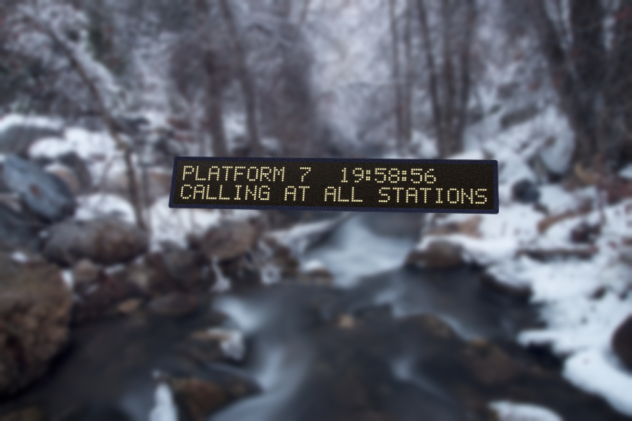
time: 19:58:56
